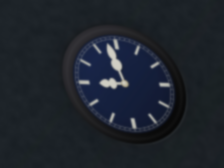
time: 8:58
